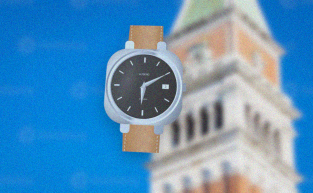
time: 6:10
